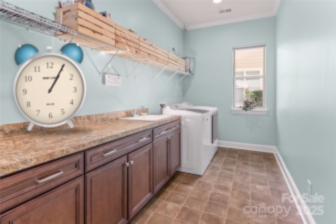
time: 1:05
